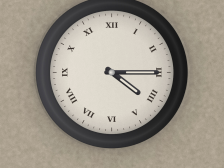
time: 4:15
